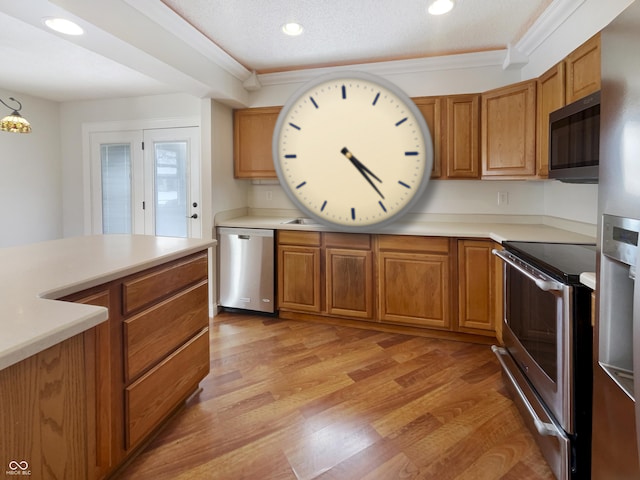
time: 4:24
